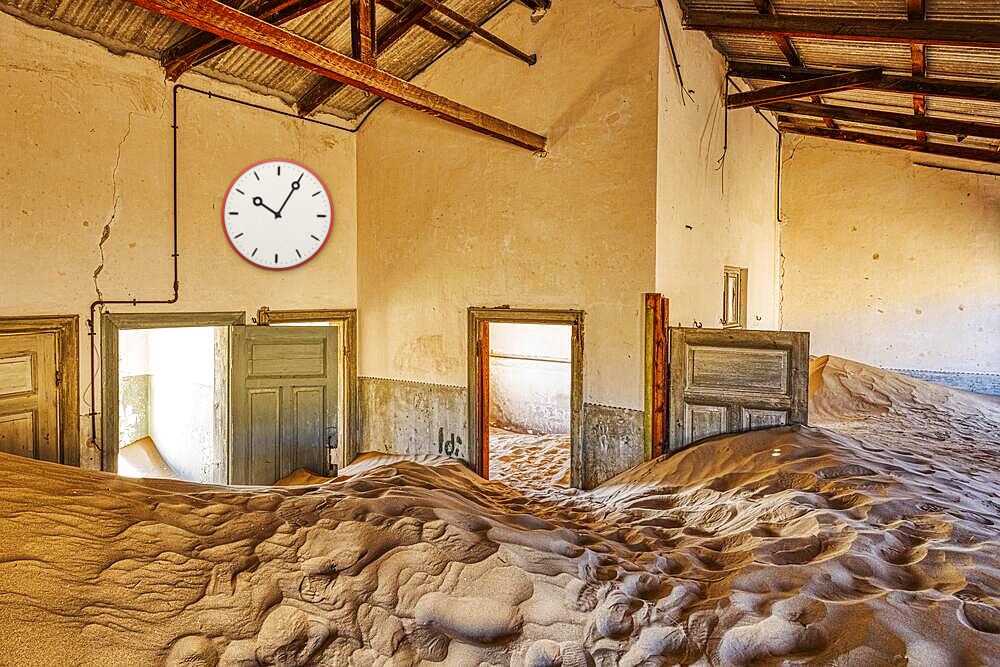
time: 10:05
